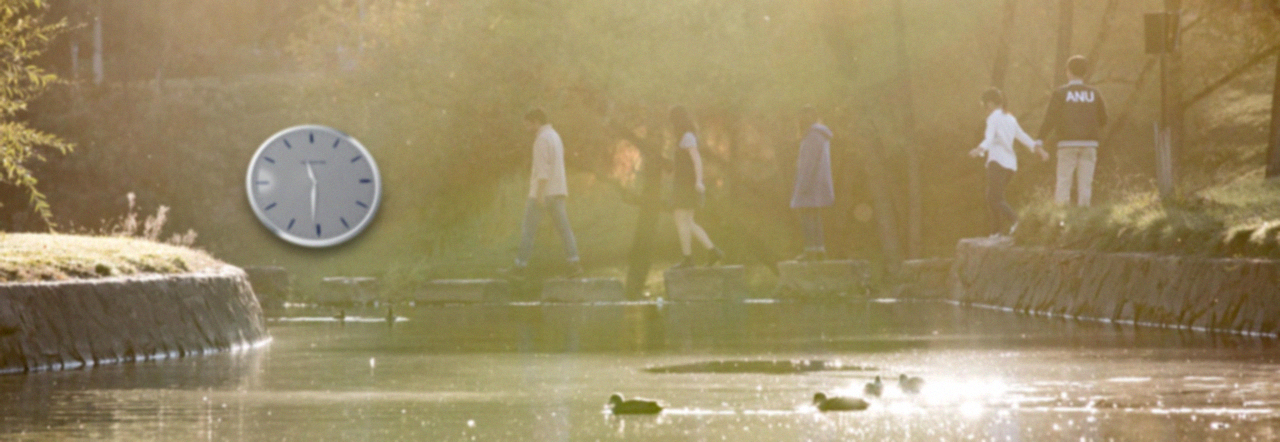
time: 11:31
